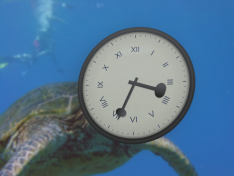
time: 3:34
